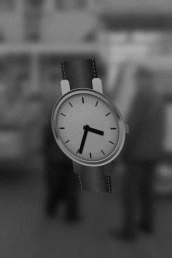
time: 3:34
